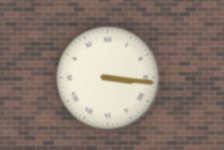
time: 3:16
